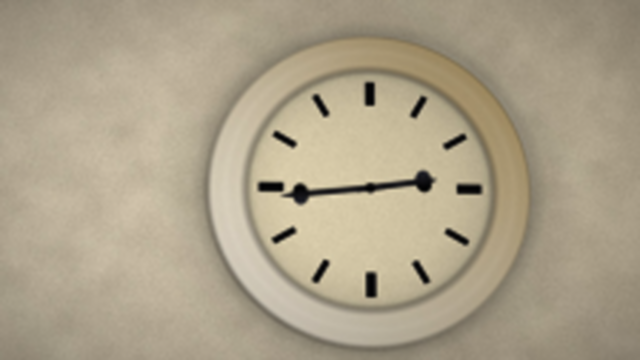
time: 2:44
